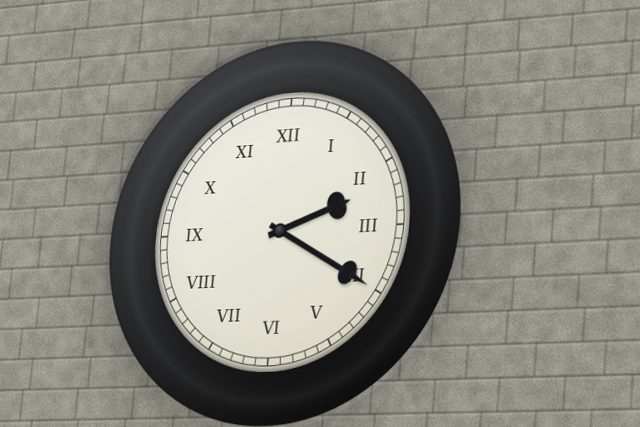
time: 2:20
